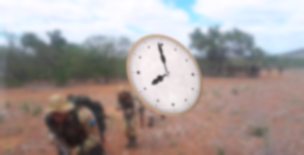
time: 7:59
